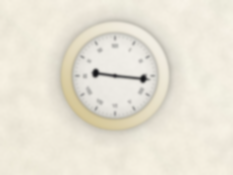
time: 9:16
